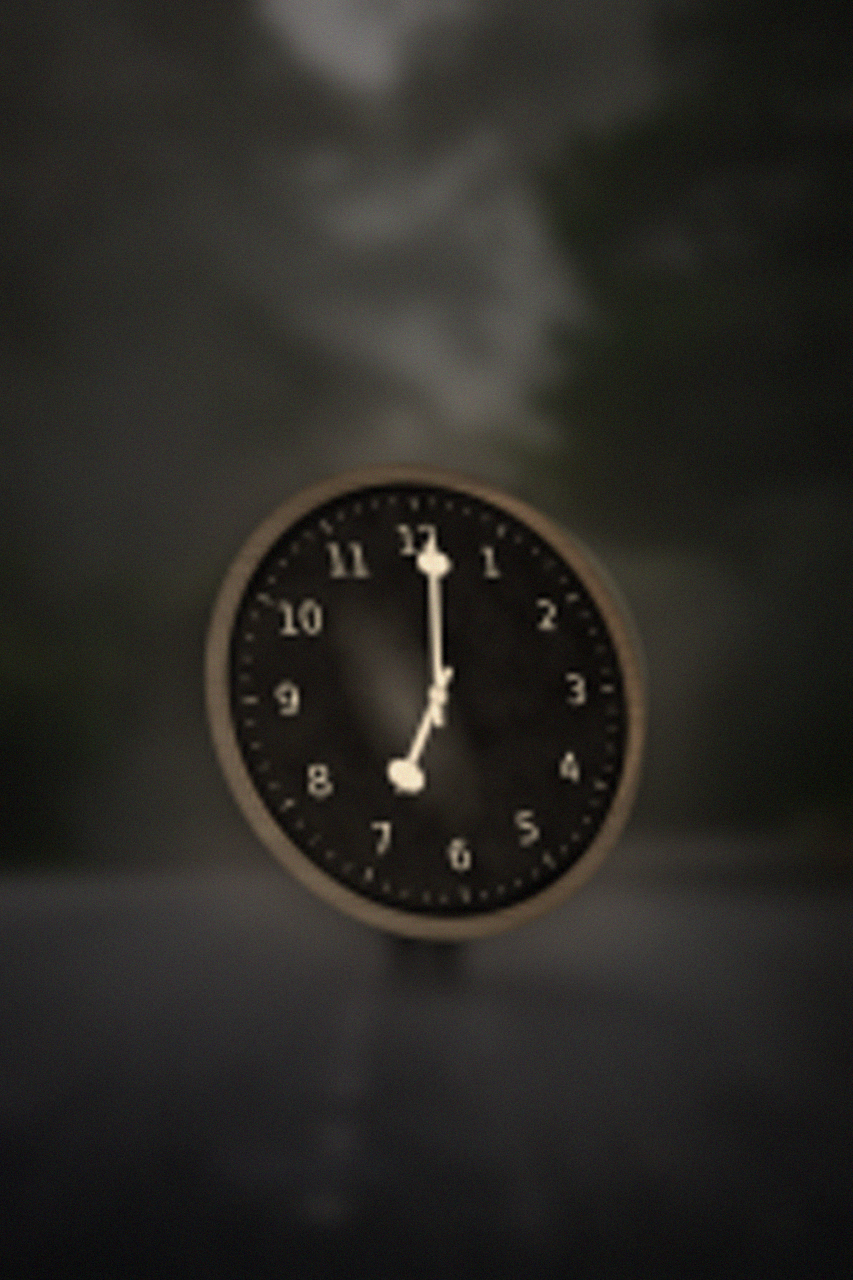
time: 7:01
